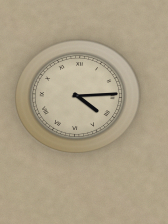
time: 4:14
